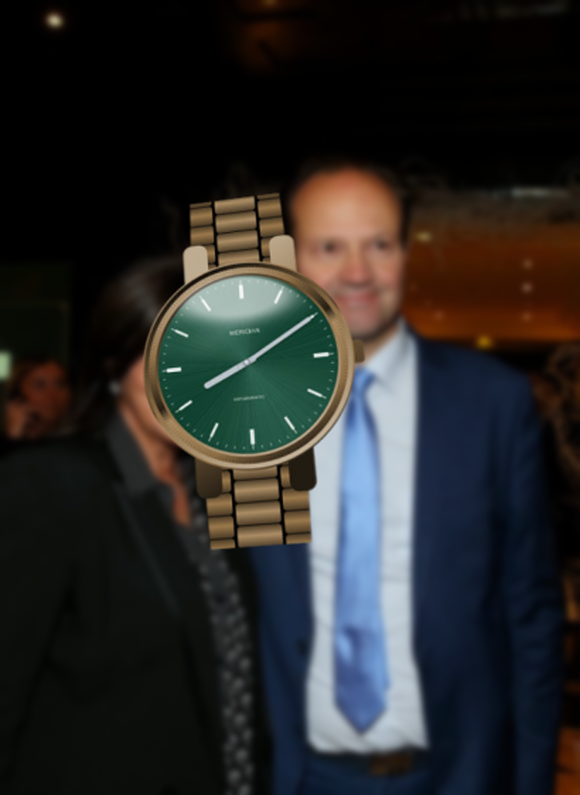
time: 8:10
